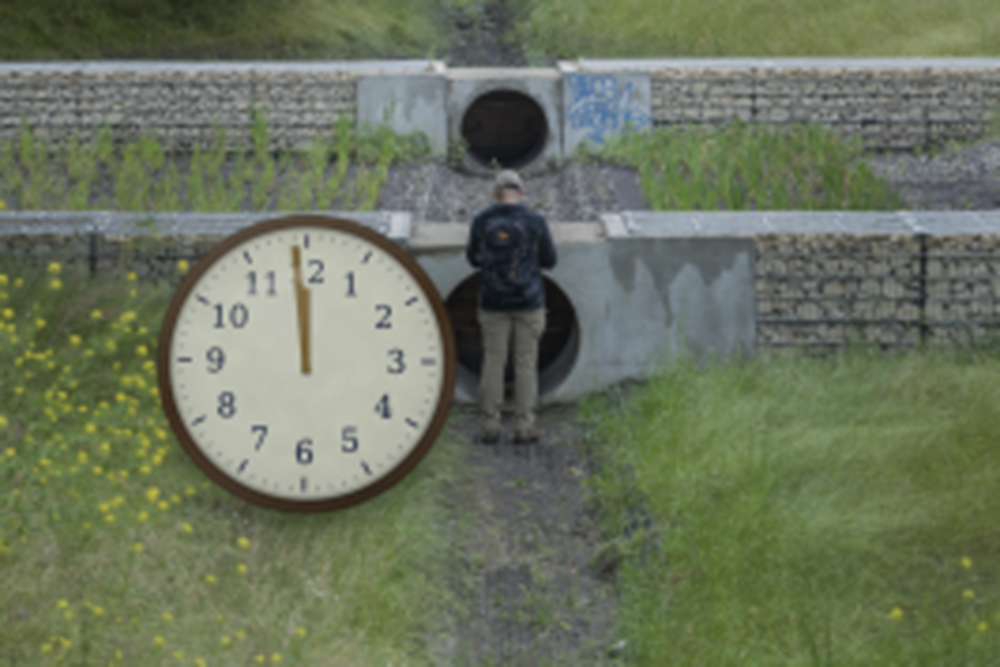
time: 11:59
